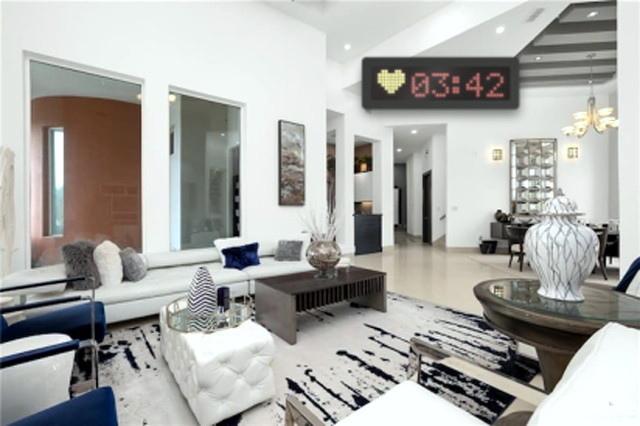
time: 3:42
